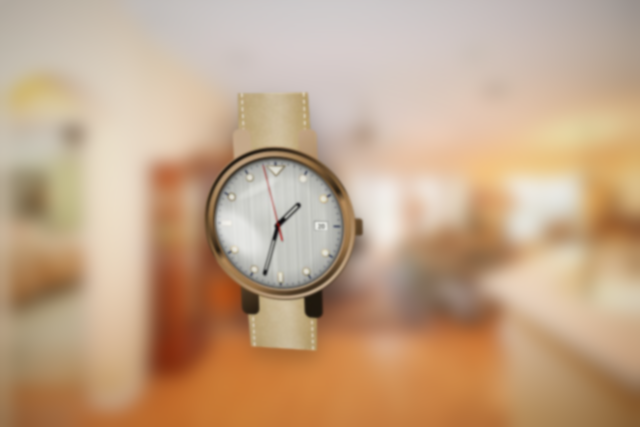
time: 1:32:58
